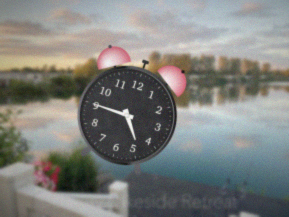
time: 4:45
